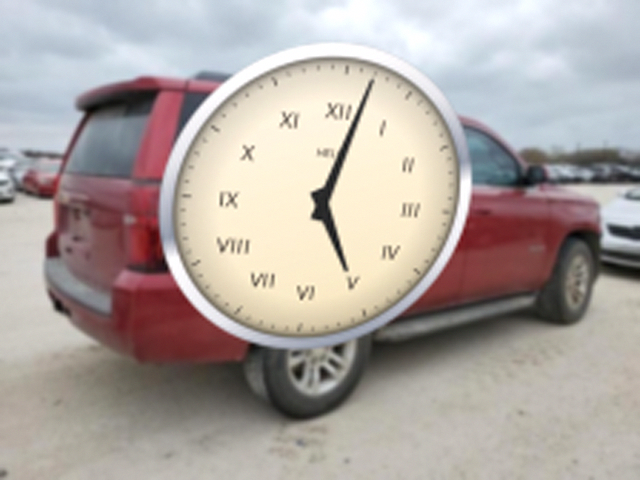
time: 5:02
